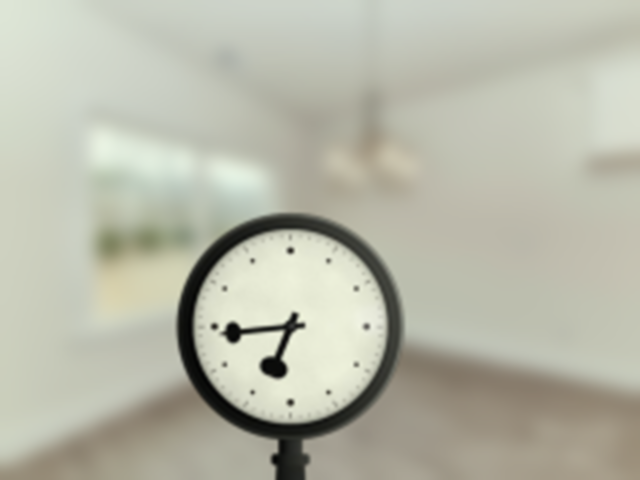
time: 6:44
